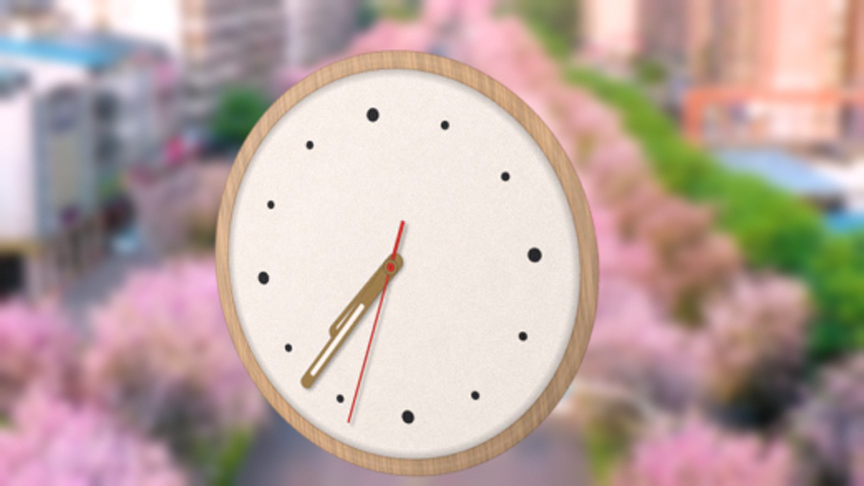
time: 7:37:34
